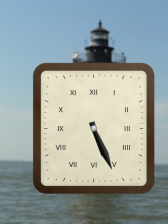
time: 5:26
